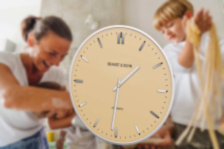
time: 1:31
